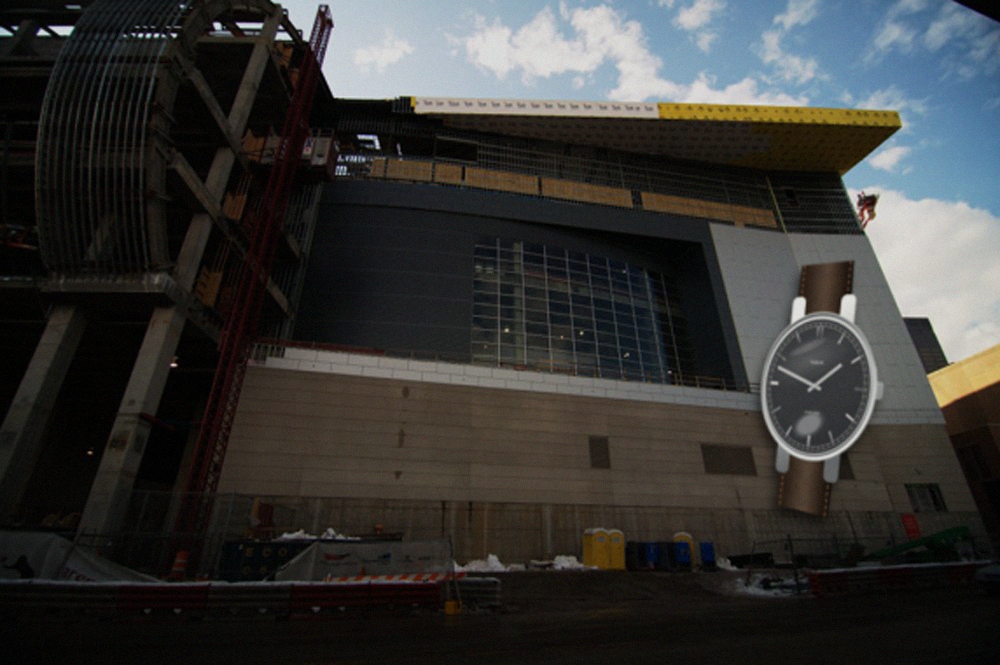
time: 1:48
